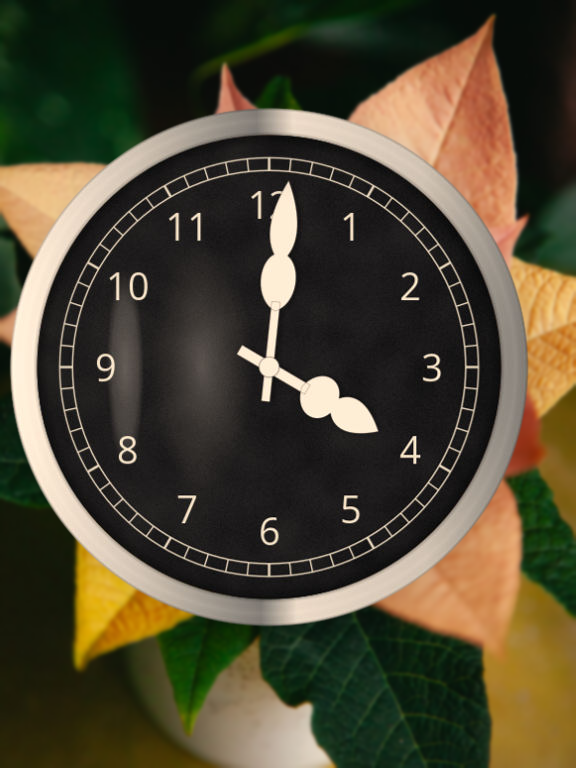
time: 4:01
